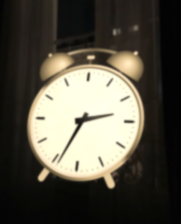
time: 2:34
